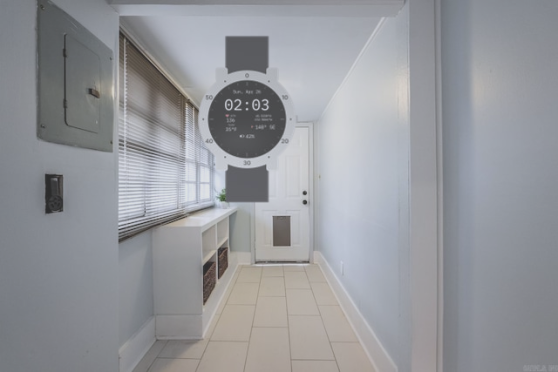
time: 2:03
